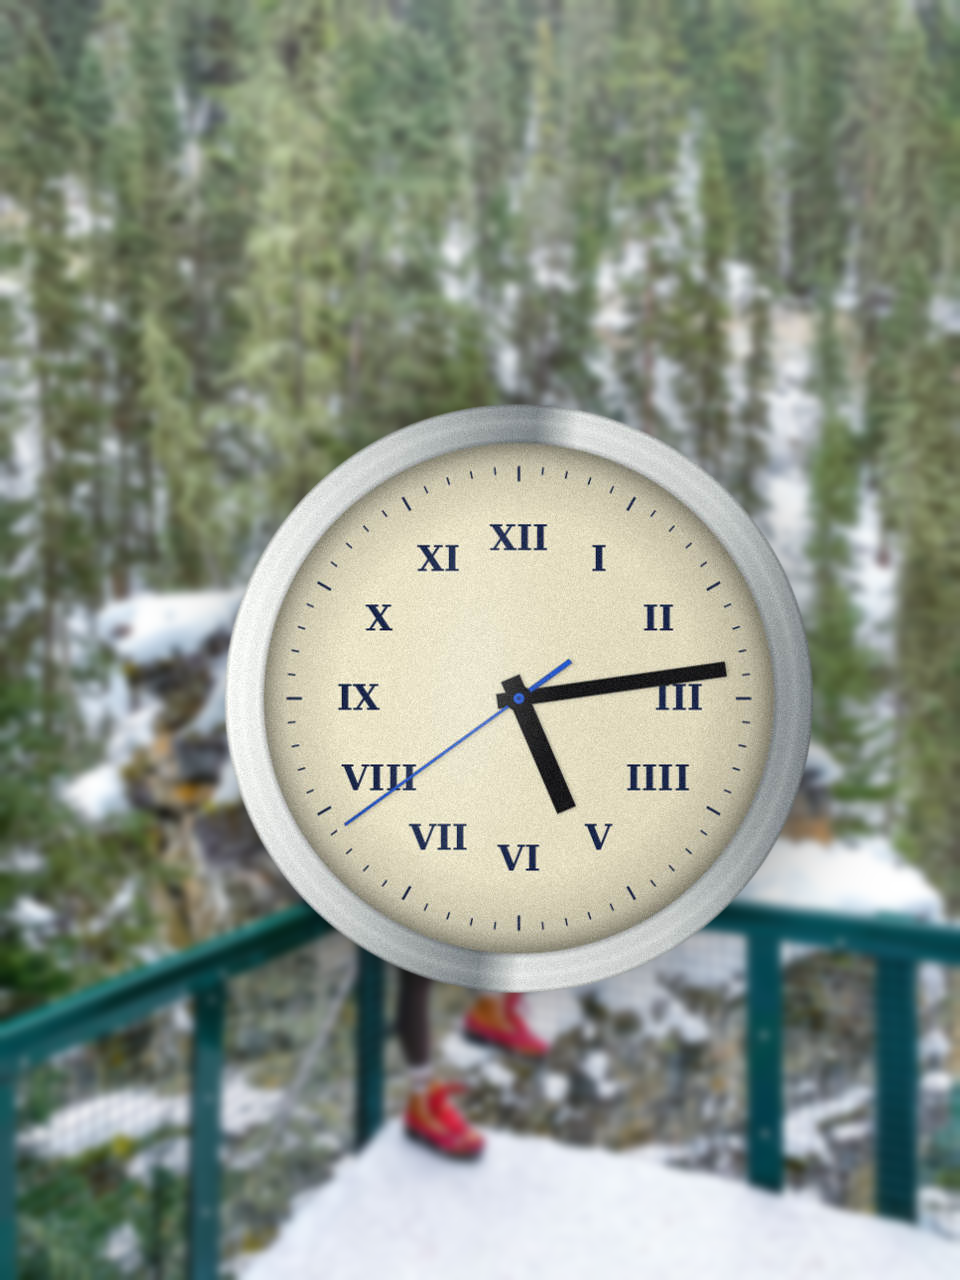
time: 5:13:39
